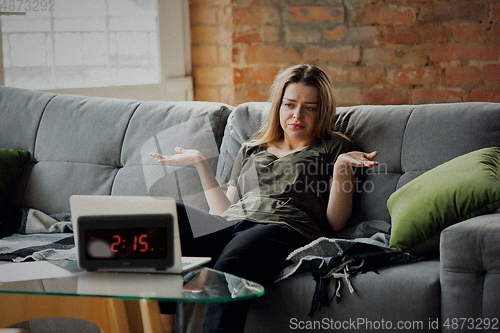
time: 2:15
